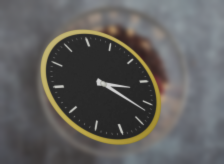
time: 3:22
